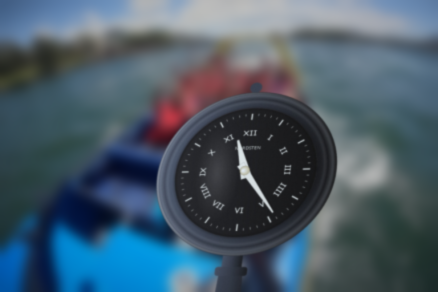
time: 11:24
